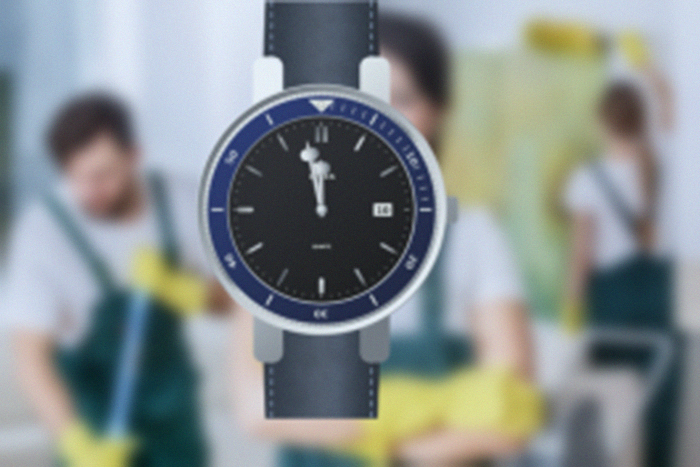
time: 11:58
